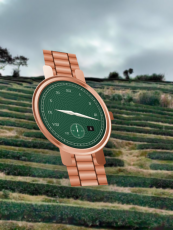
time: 9:17
